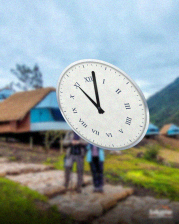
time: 11:02
